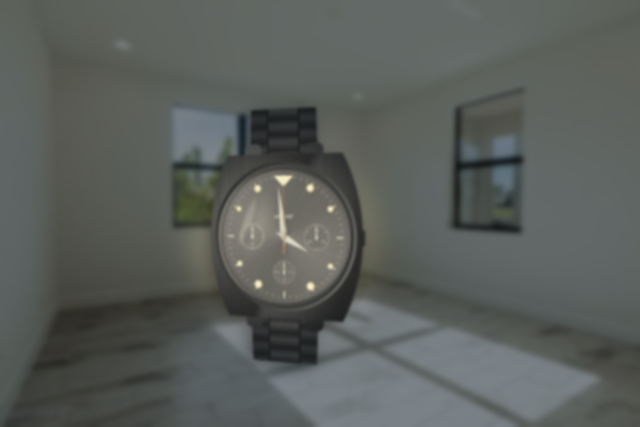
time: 3:59
